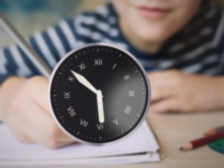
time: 5:52
